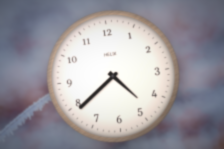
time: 4:39
